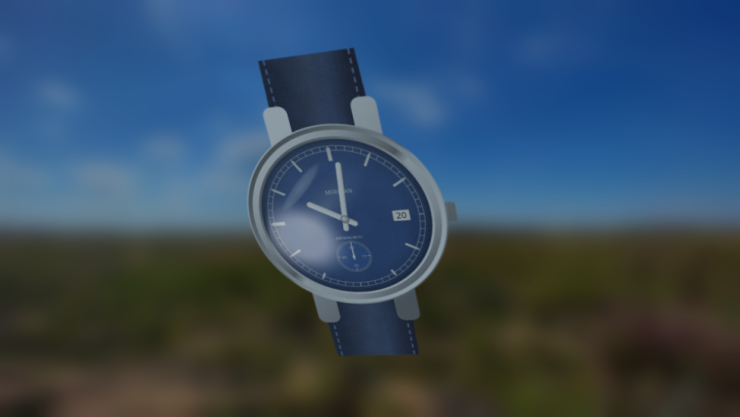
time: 10:01
